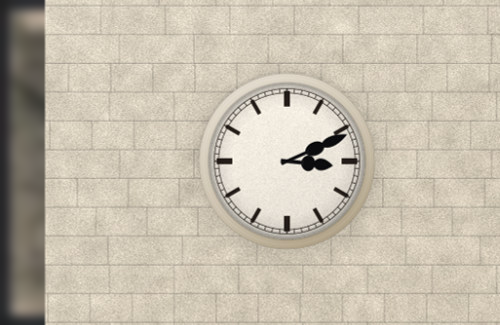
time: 3:11
